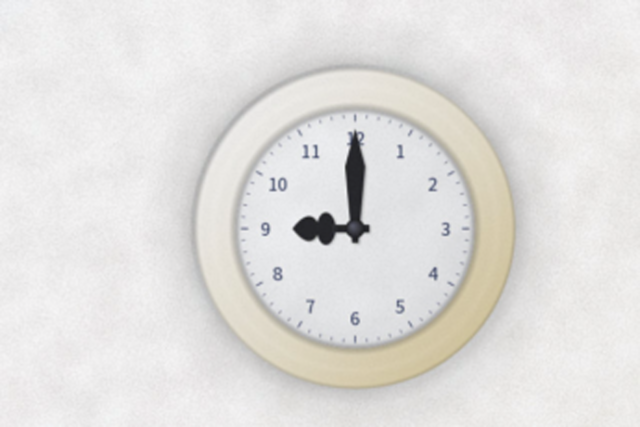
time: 9:00
